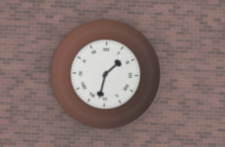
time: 1:32
